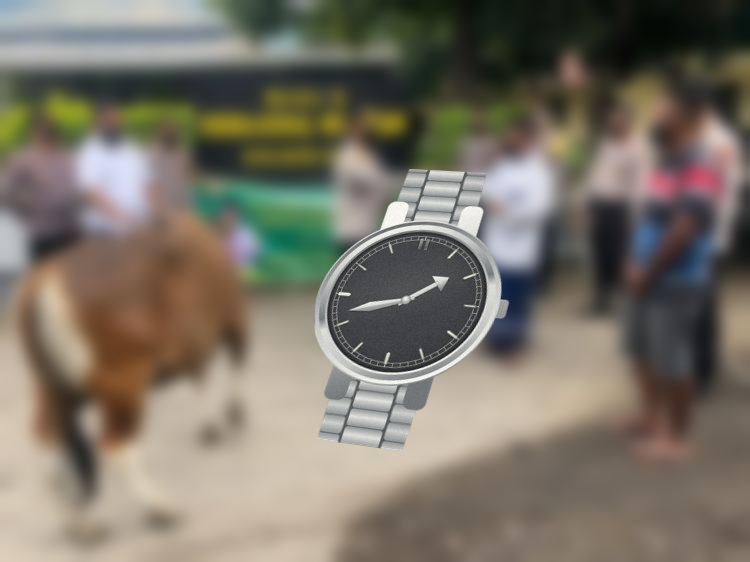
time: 1:42
